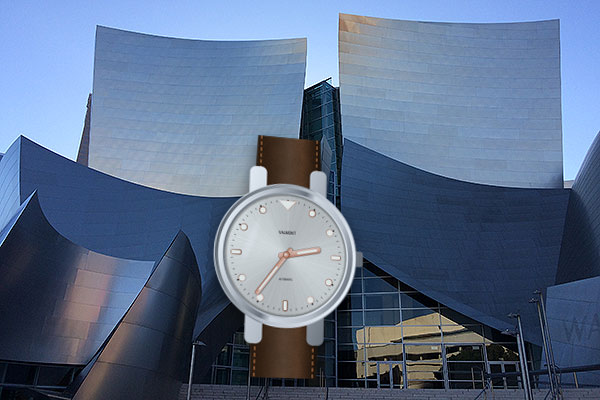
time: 2:36
